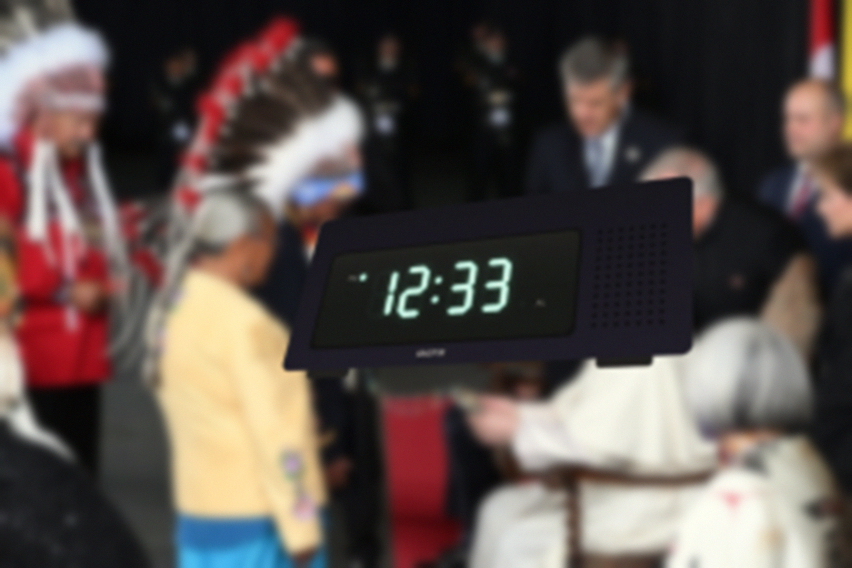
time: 12:33
